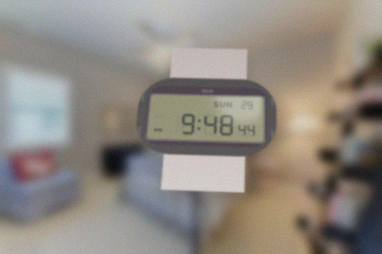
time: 9:48:44
